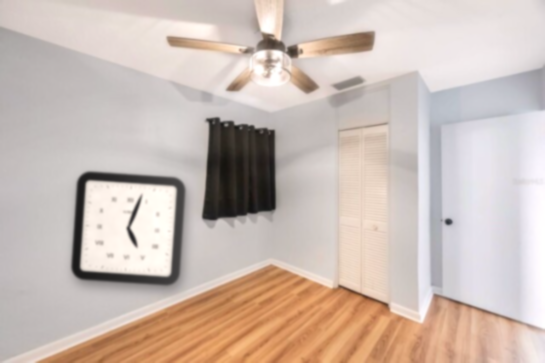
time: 5:03
